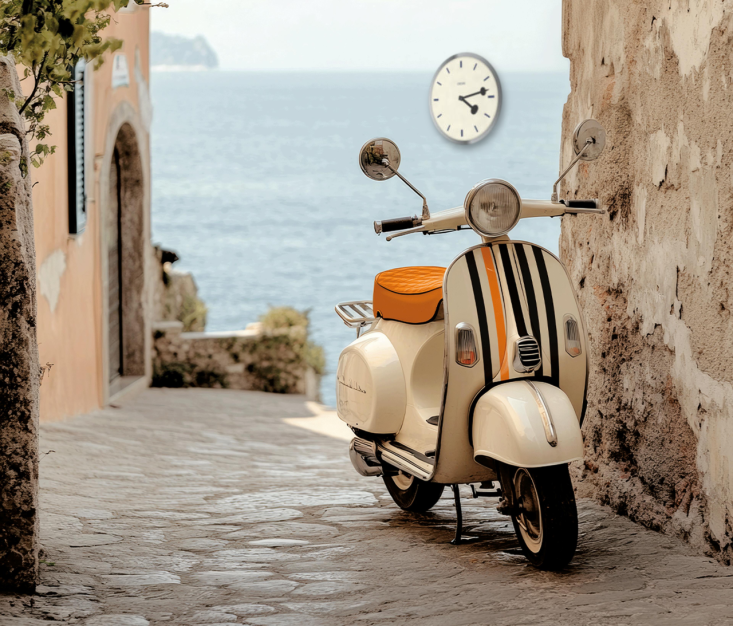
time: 4:13
